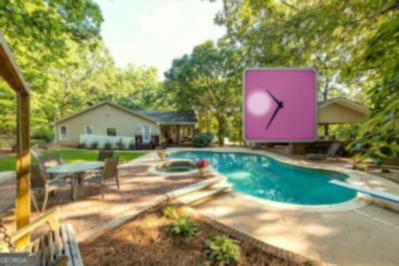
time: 10:35
